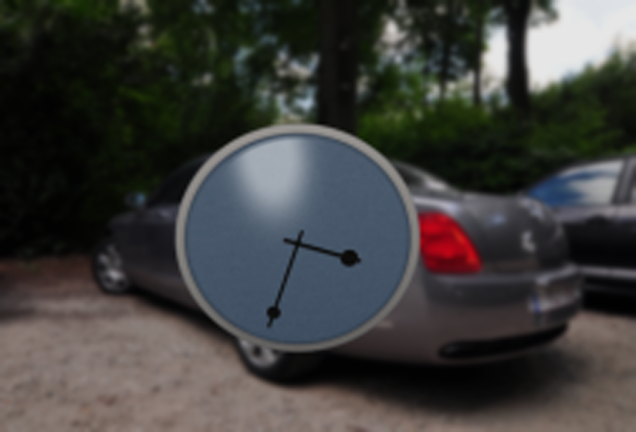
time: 3:33
